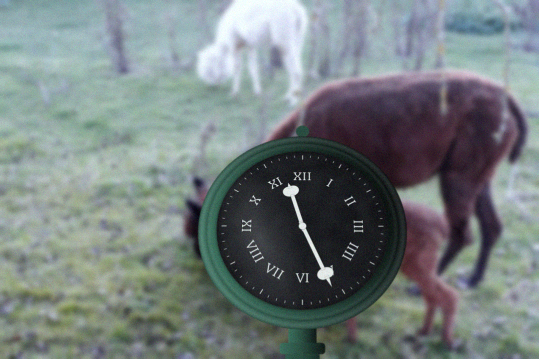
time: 11:26
